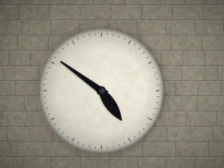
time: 4:51
